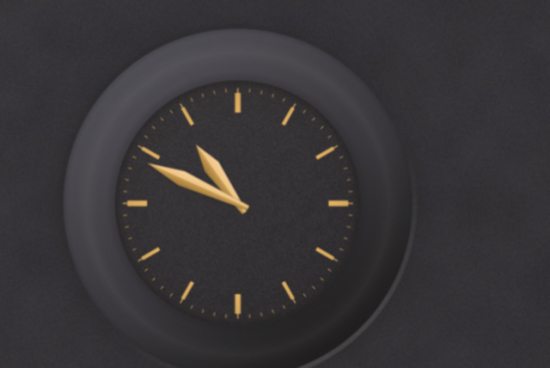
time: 10:49
